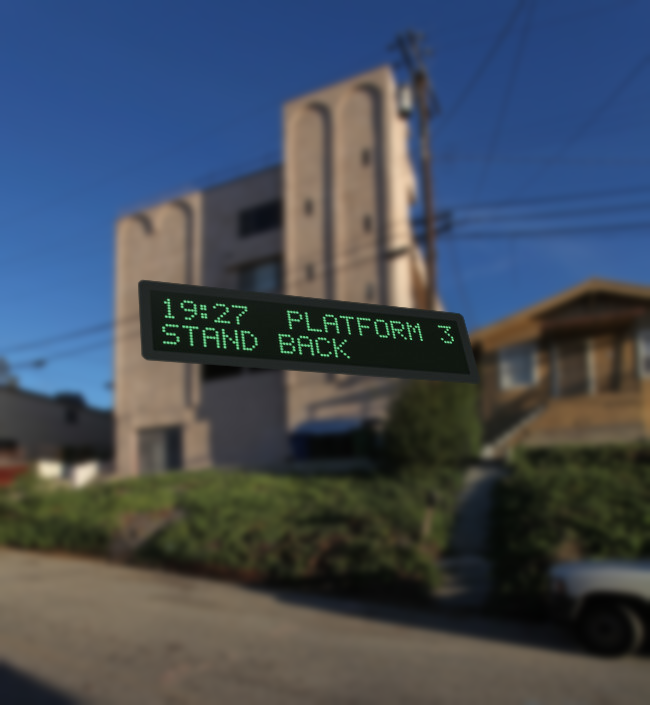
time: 19:27
